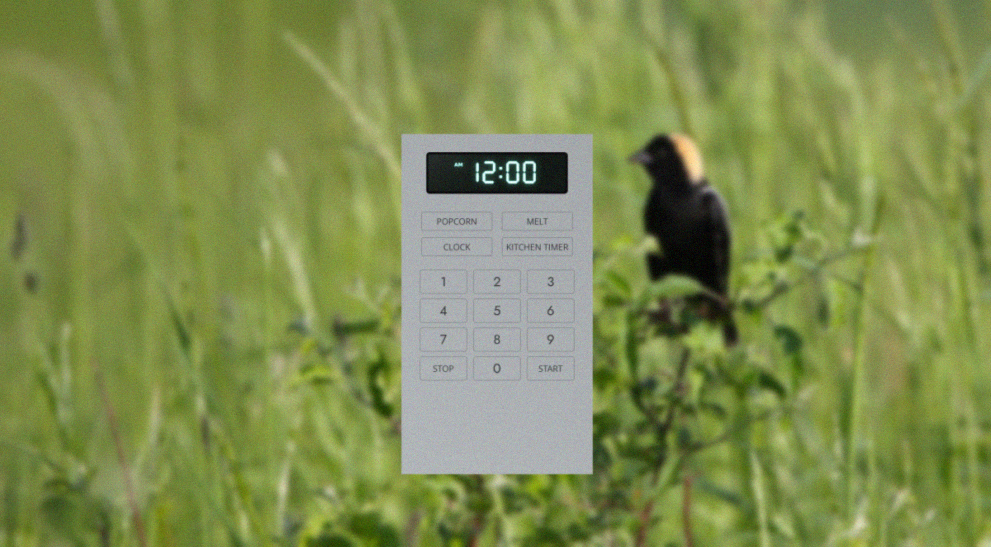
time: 12:00
